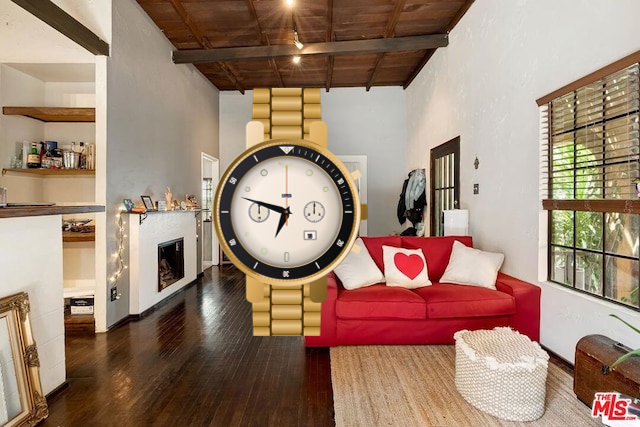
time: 6:48
